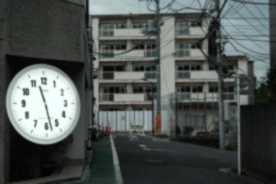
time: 11:28
